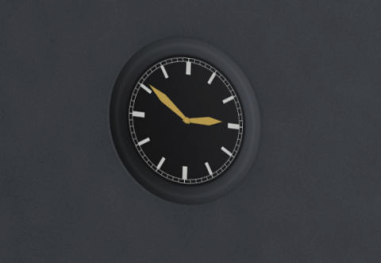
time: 2:51
